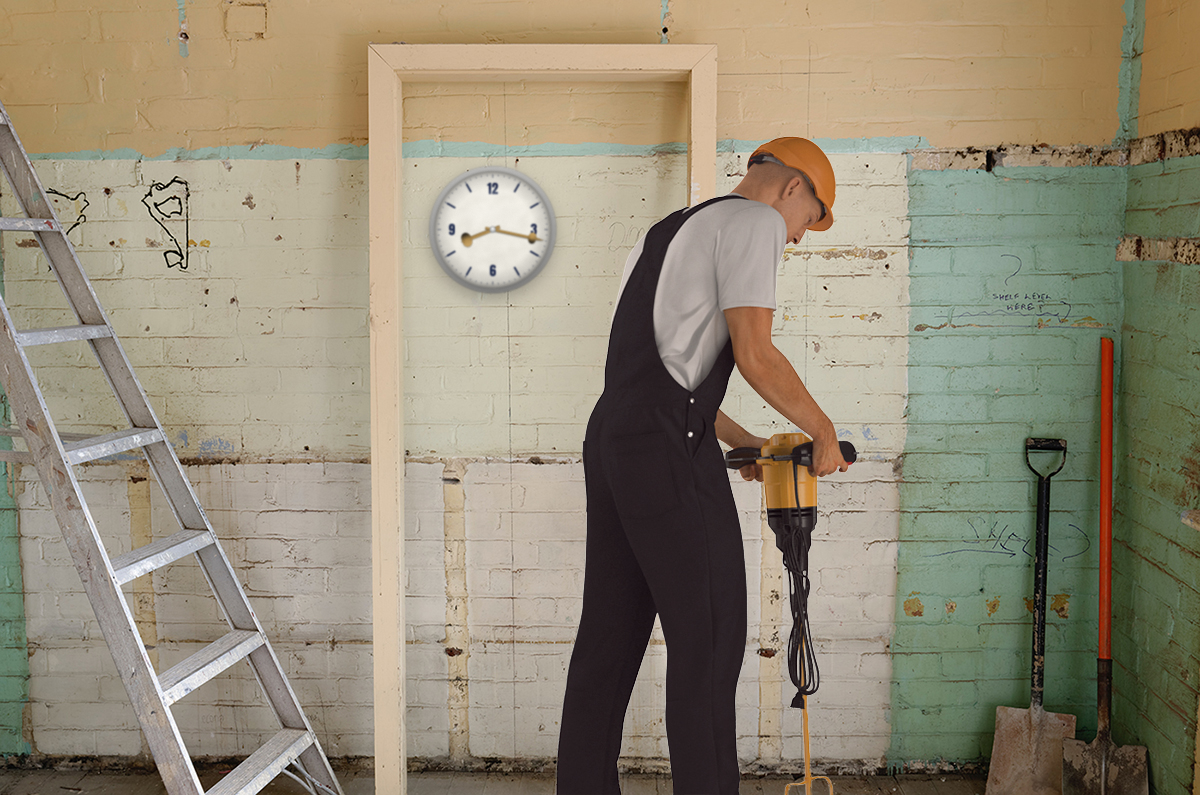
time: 8:17
